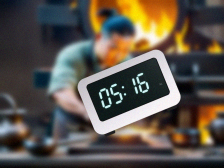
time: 5:16
